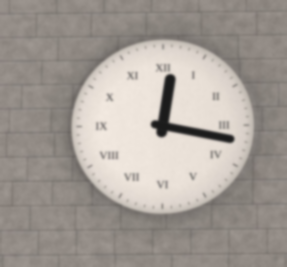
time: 12:17
